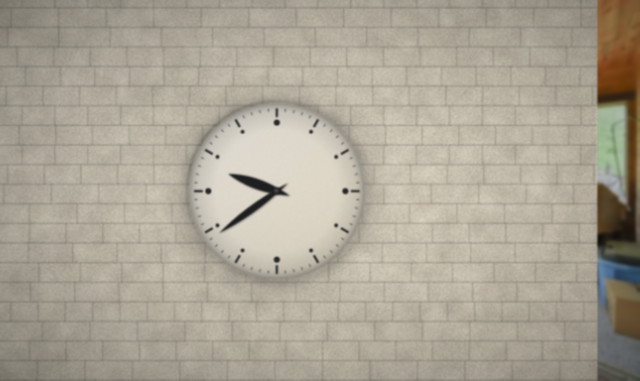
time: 9:39
